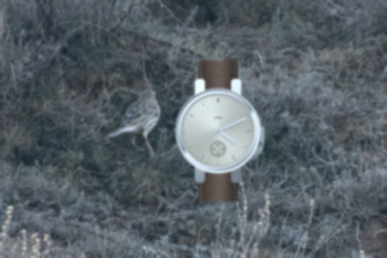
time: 4:11
